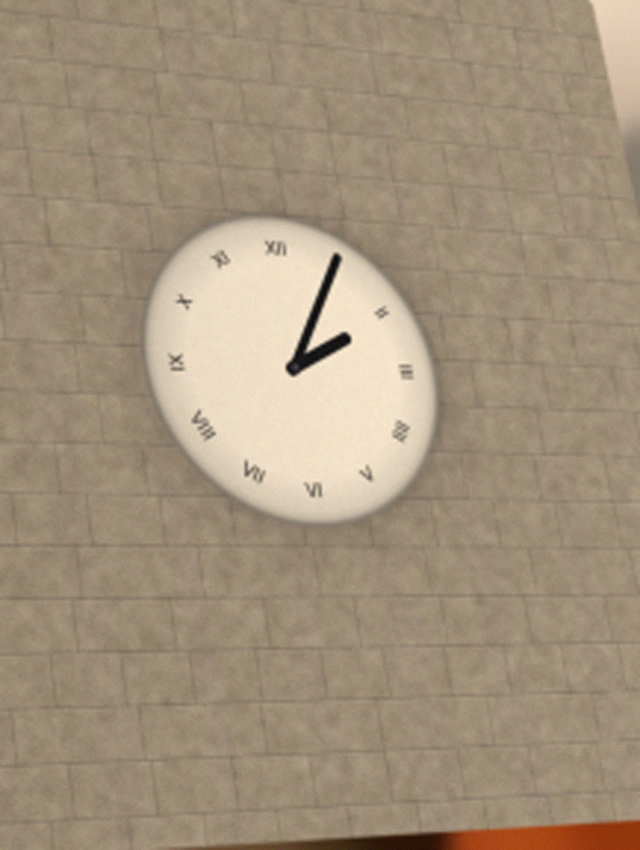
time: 2:05
